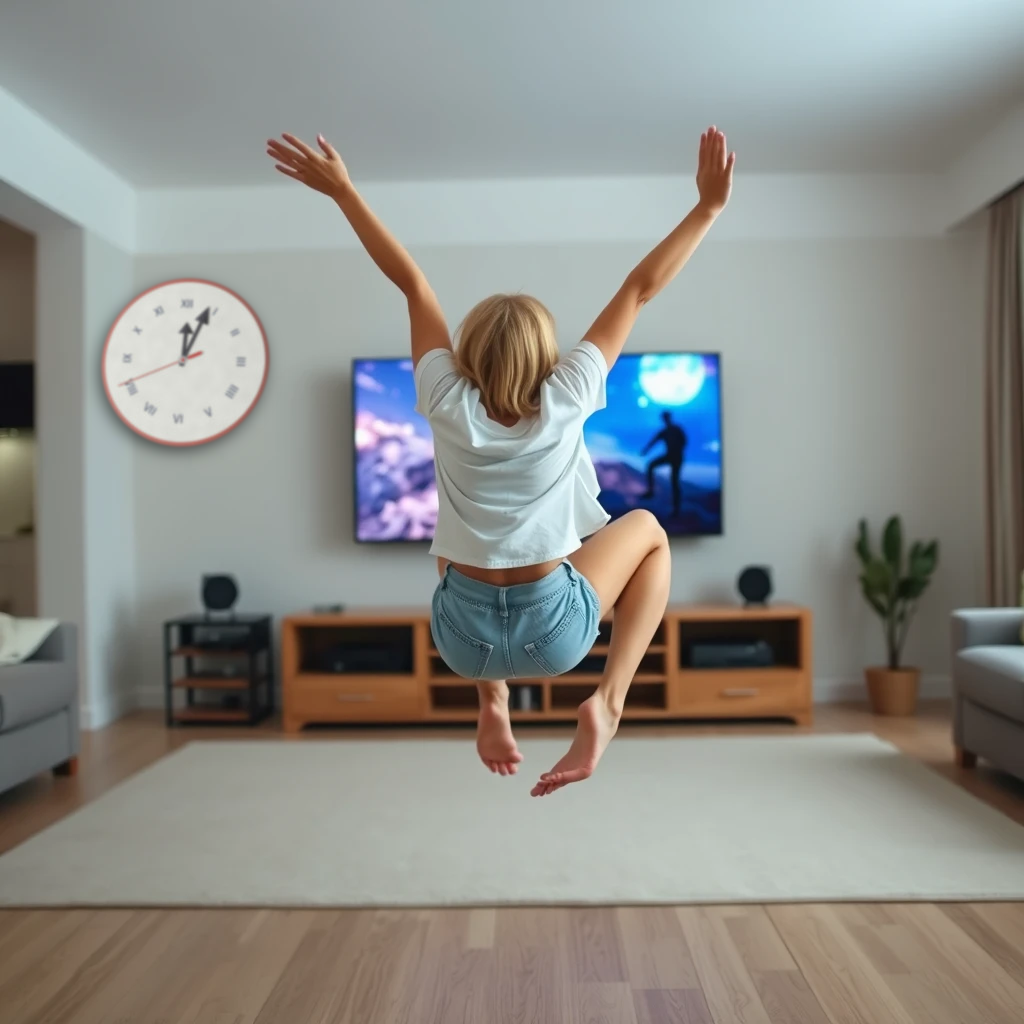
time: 12:03:41
